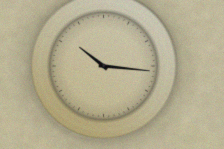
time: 10:16
